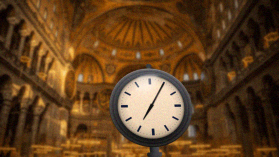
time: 7:05
